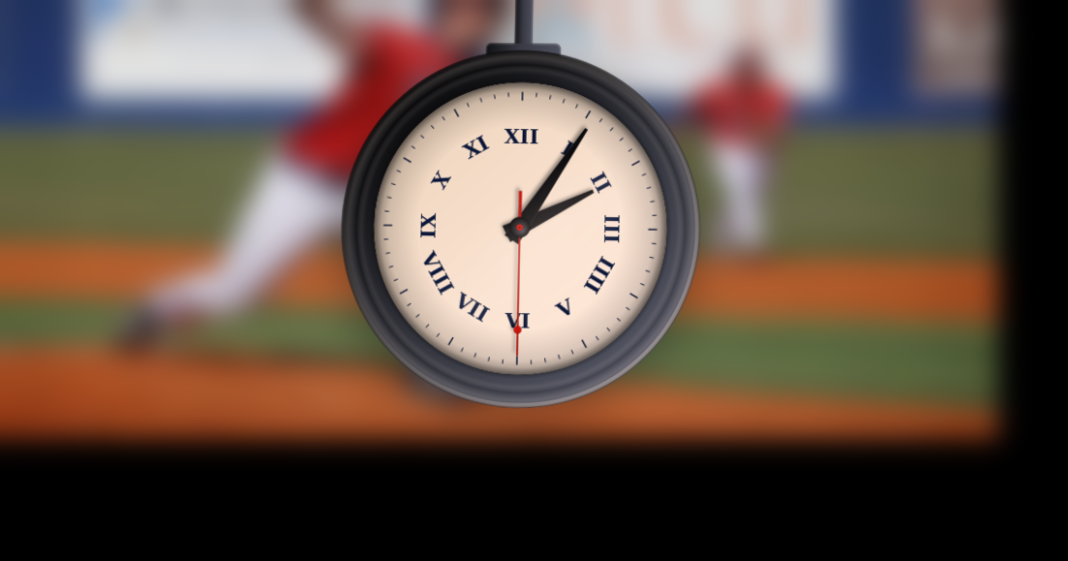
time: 2:05:30
